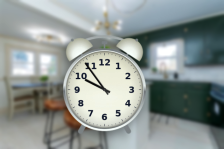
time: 9:54
